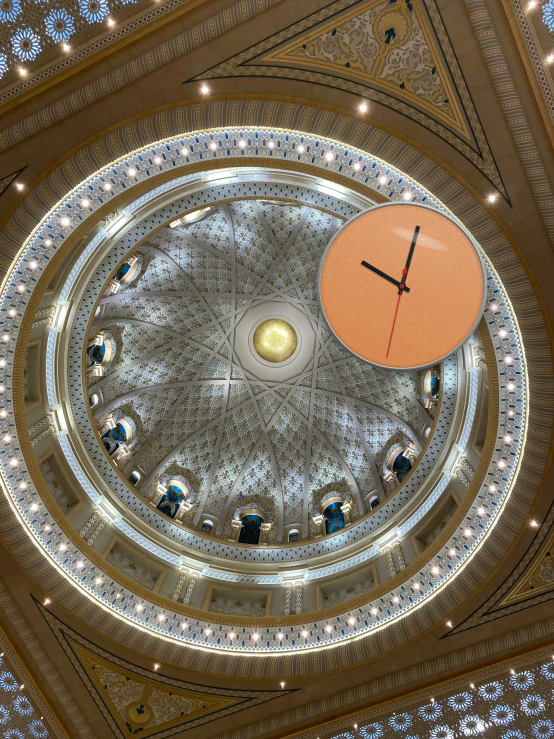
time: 10:02:32
